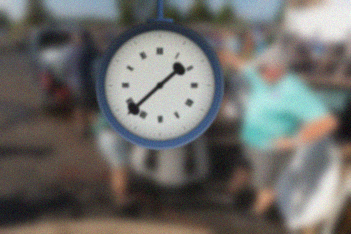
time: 1:38
